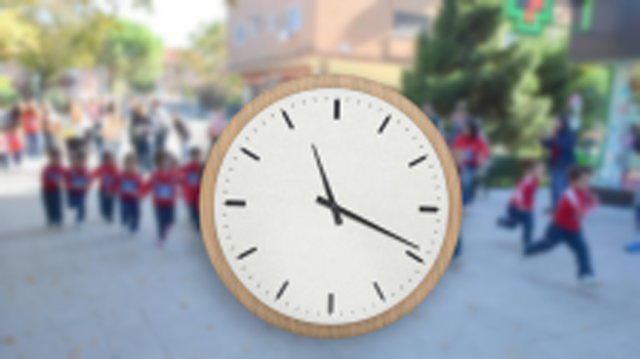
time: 11:19
